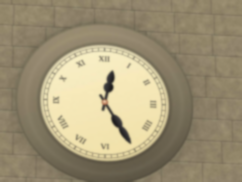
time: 12:25
